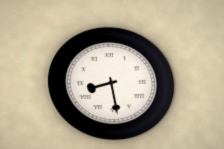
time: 8:29
